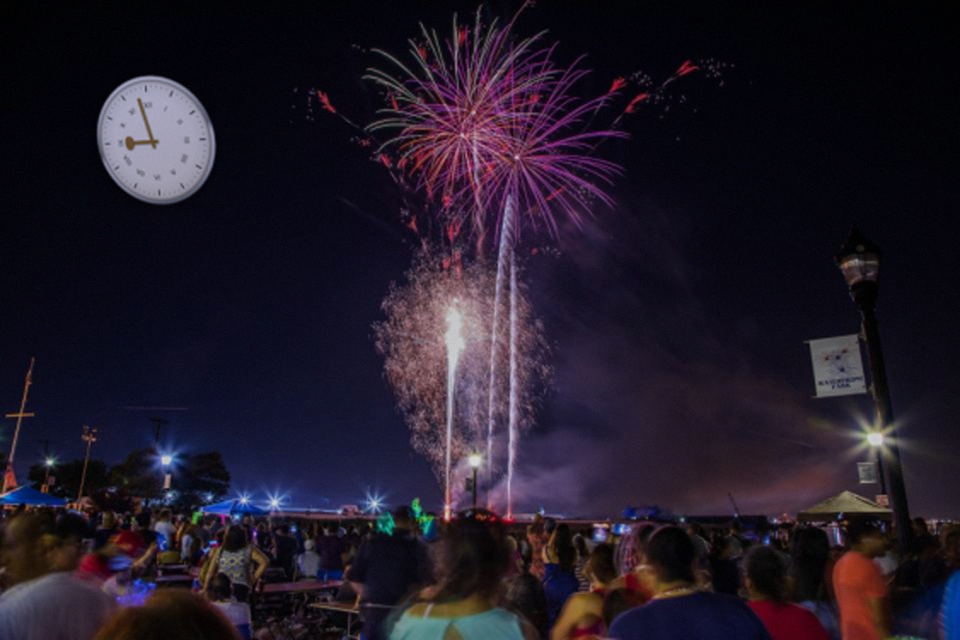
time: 8:58
